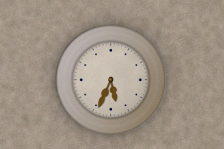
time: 5:34
